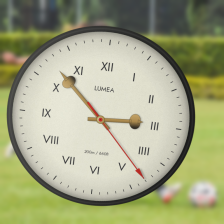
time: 2:52:23
